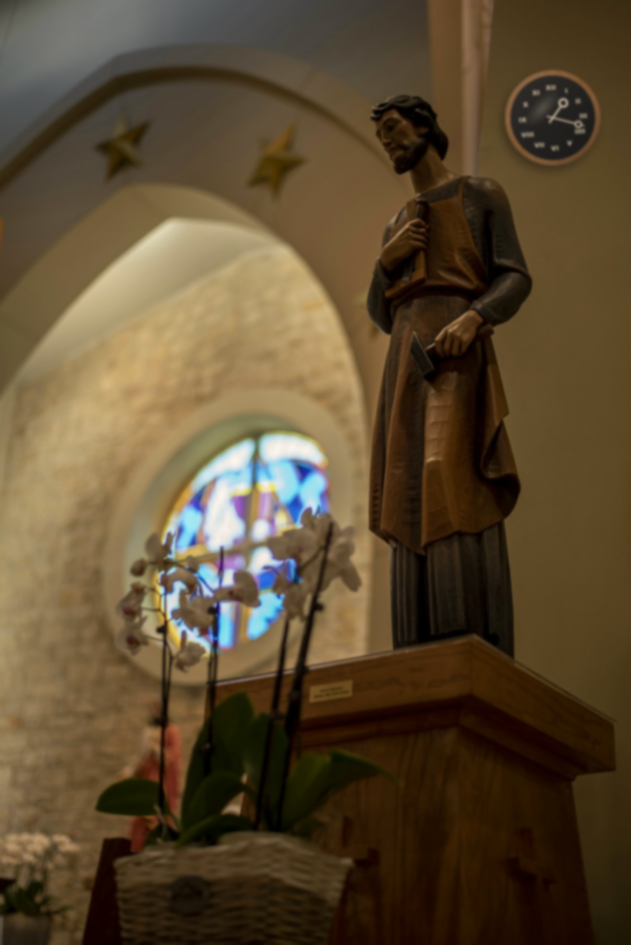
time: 1:18
